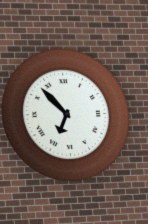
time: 6:53
